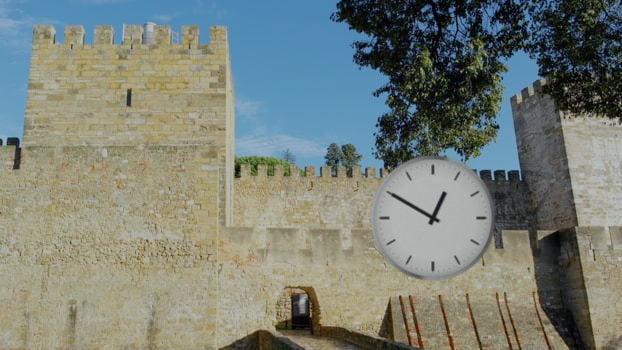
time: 12:50
